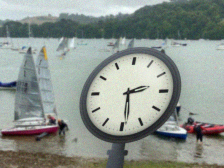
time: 2:29
